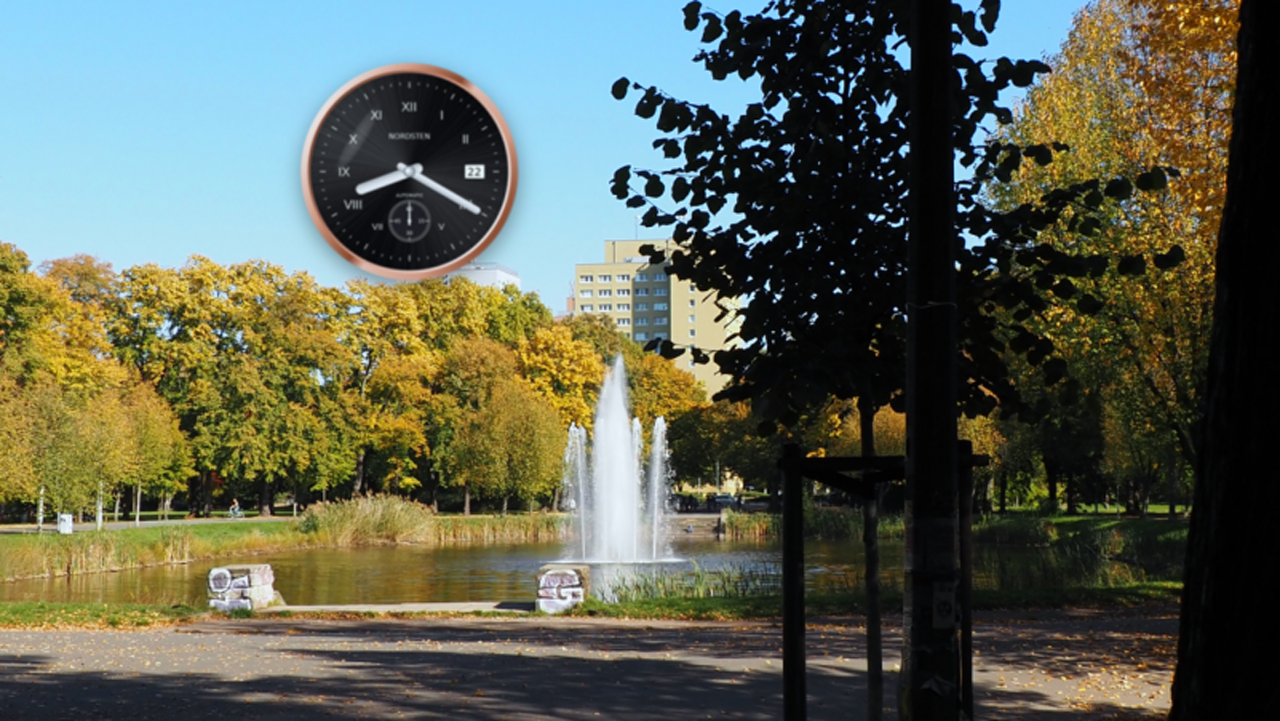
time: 8:20
